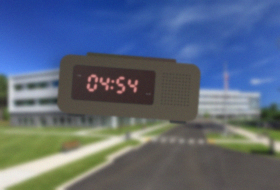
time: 4:54
